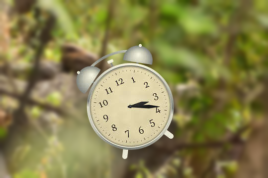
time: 3:19
